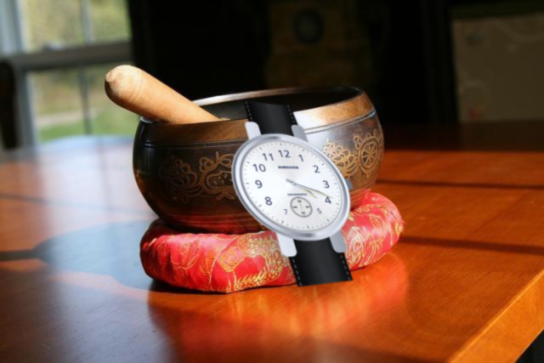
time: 4:19
